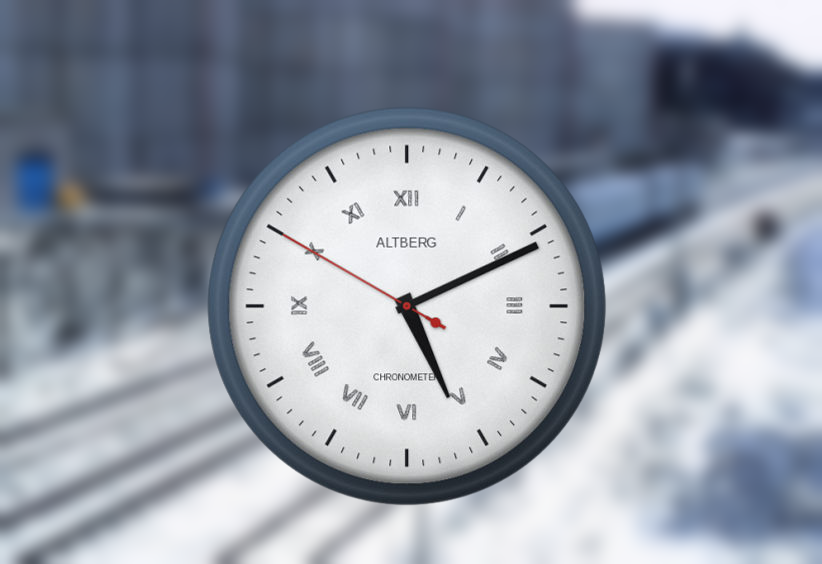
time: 5:10:50
